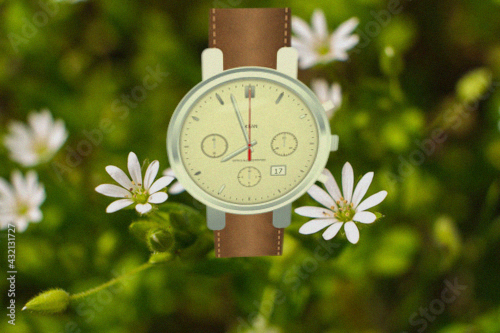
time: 7:57
